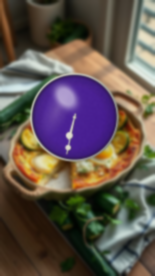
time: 6:32
